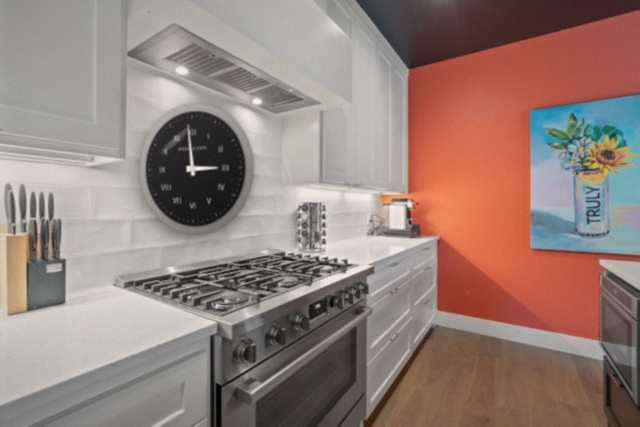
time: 2:59
